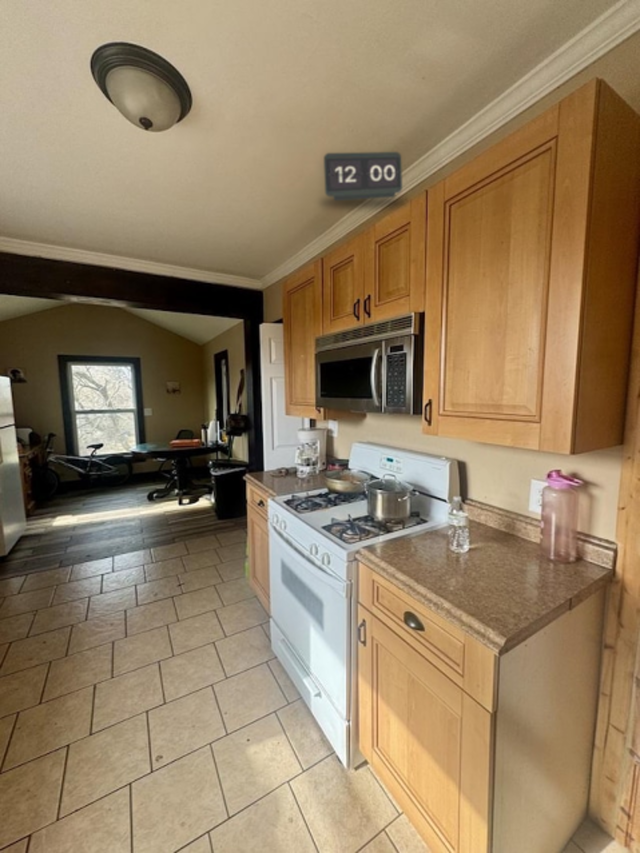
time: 12:00
